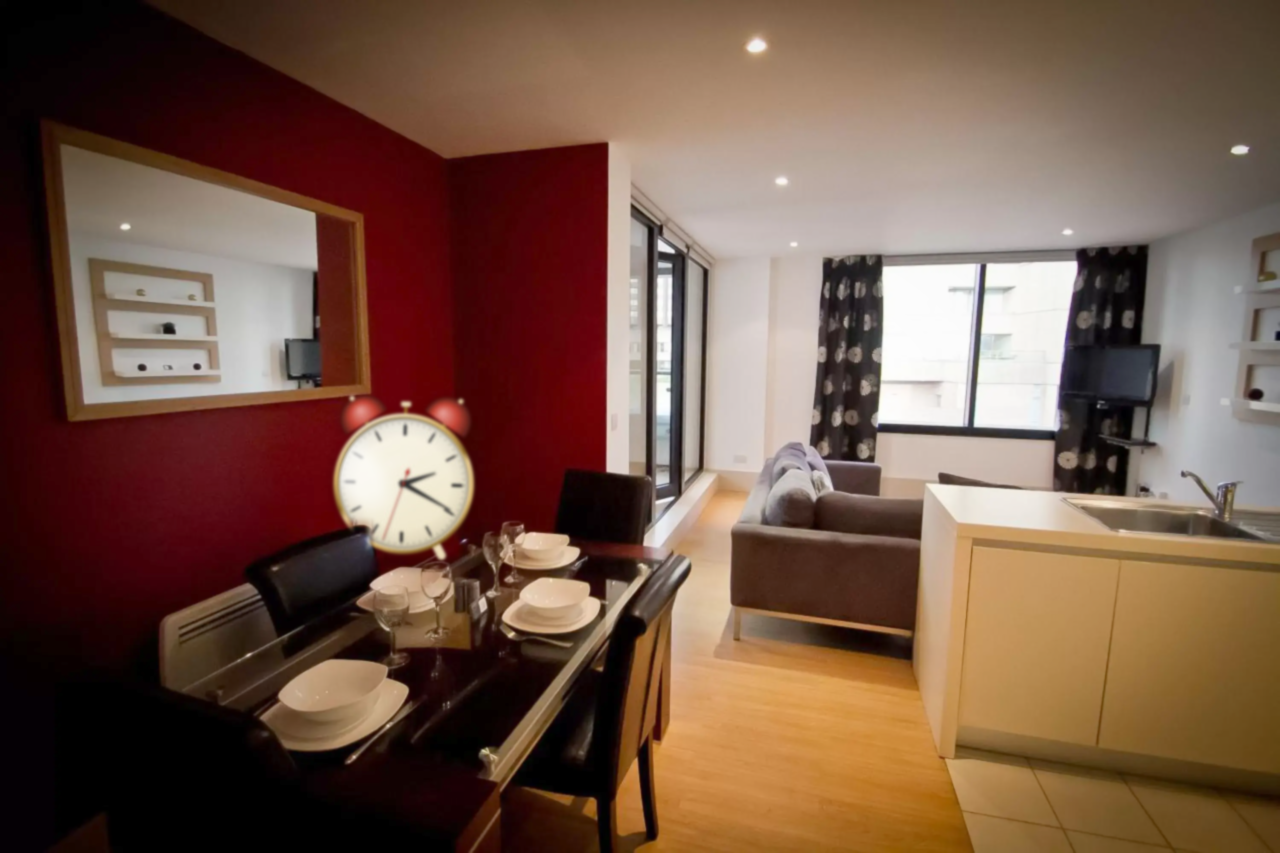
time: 2:19:33
